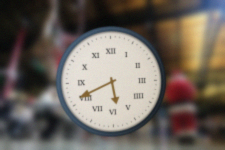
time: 5:41
